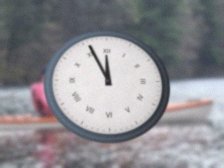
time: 11:56
